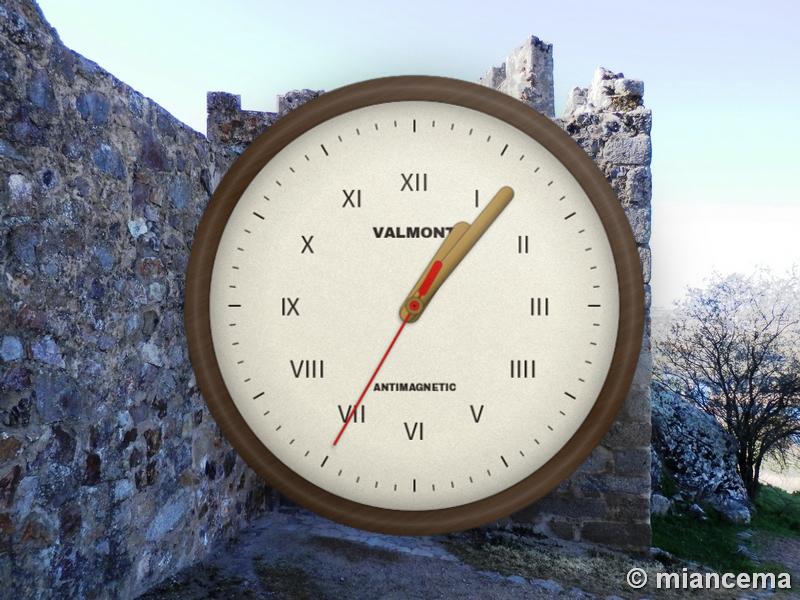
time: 1:06:35
